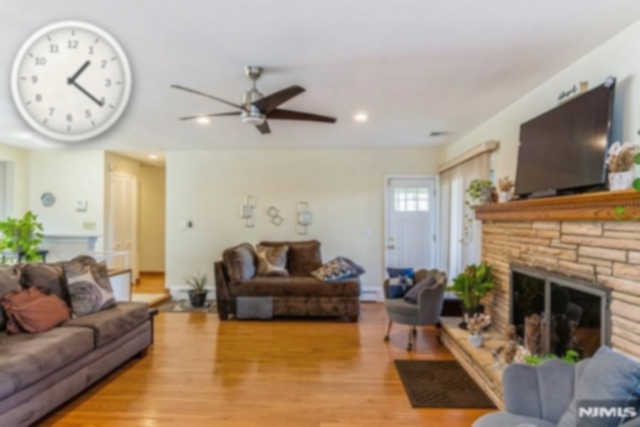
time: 1:21
